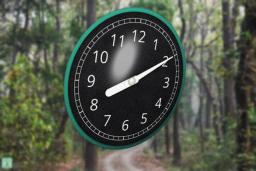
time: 8:10
